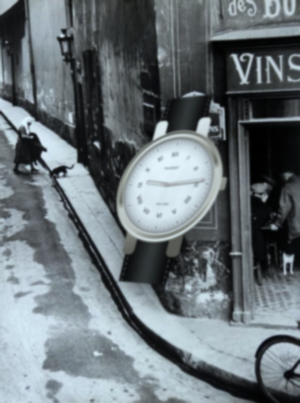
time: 9:14
